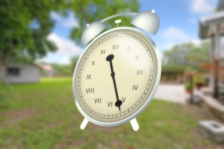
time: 11:27
